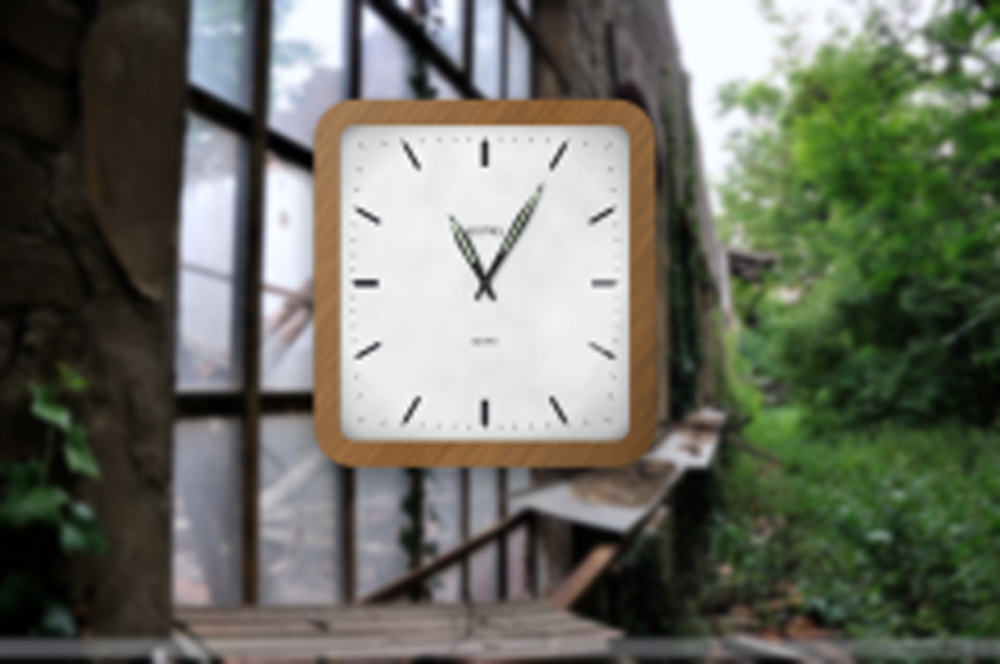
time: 11:05
